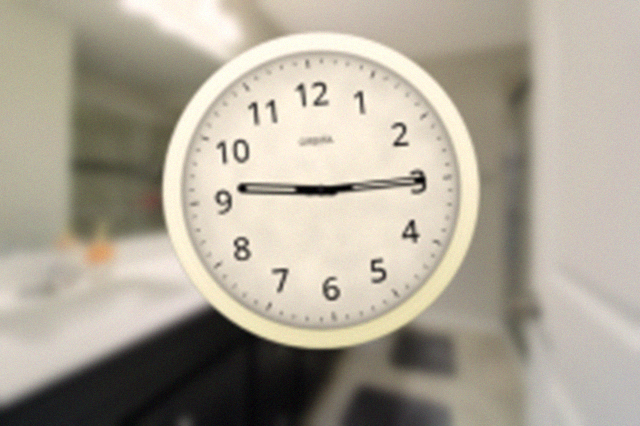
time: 9:15
